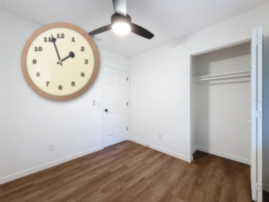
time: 1:57
